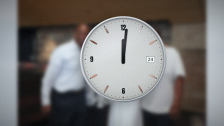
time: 12:01
